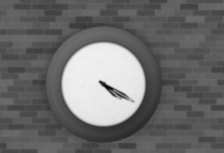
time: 4:20
